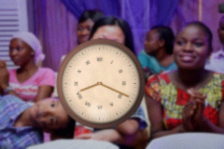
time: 8:19
